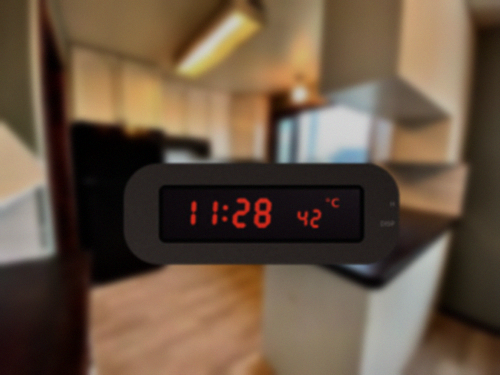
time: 11:28
